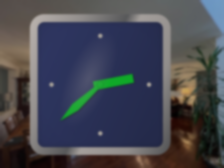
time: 2:38
